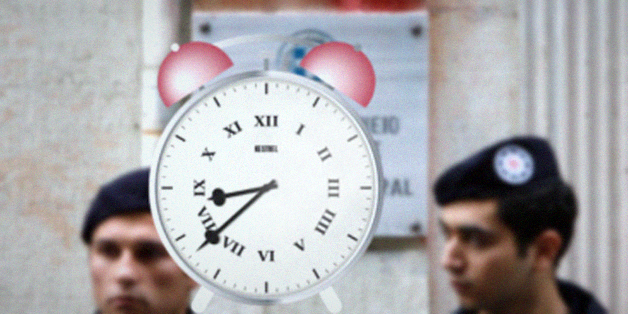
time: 8:38
